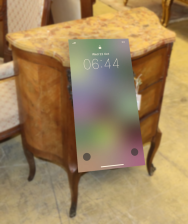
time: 6:44
